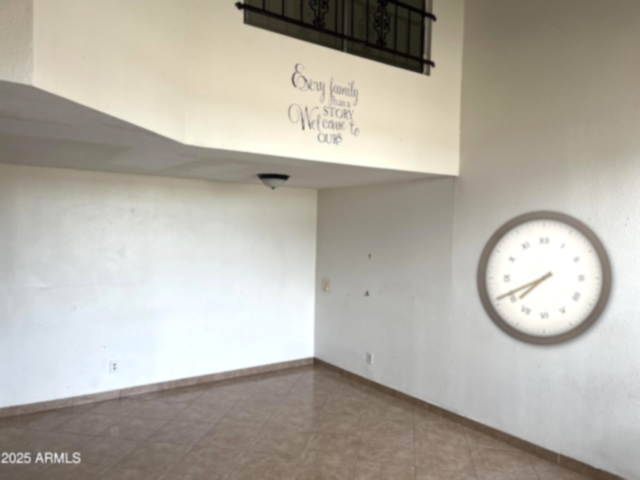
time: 7:41
